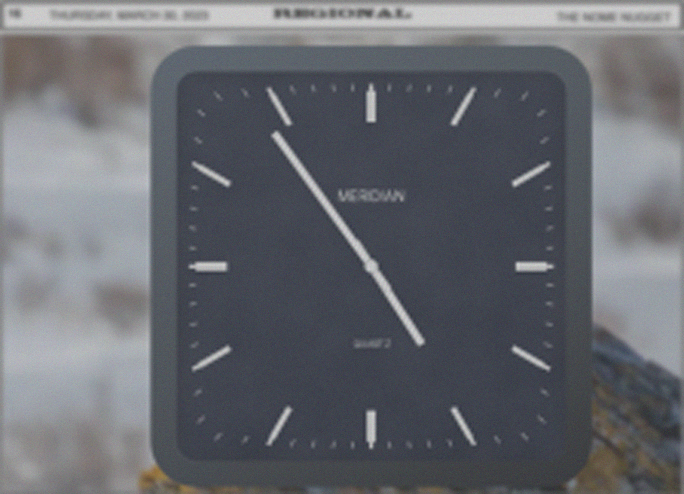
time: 4:54
